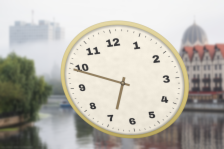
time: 6:49
